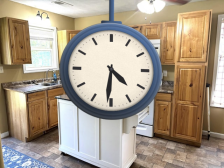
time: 4:31
